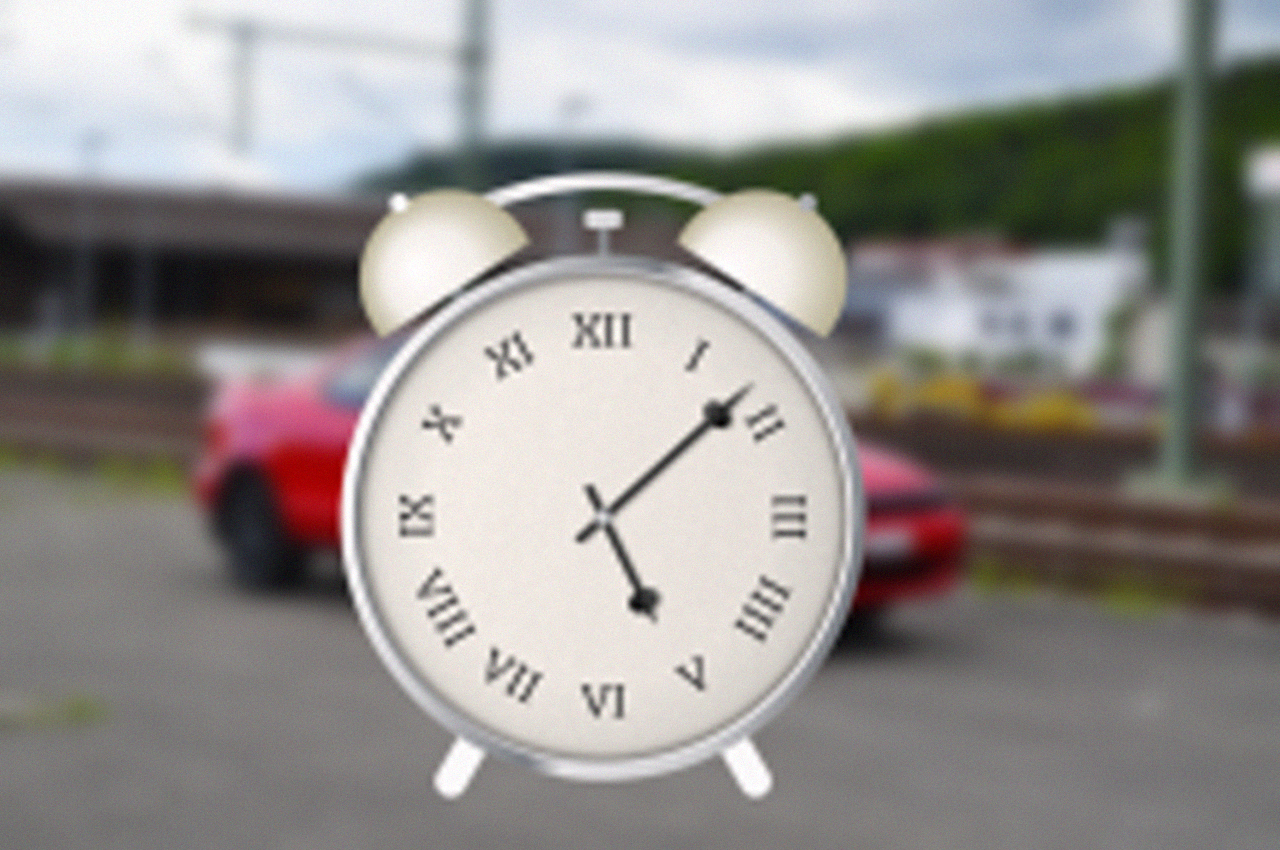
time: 5:08
